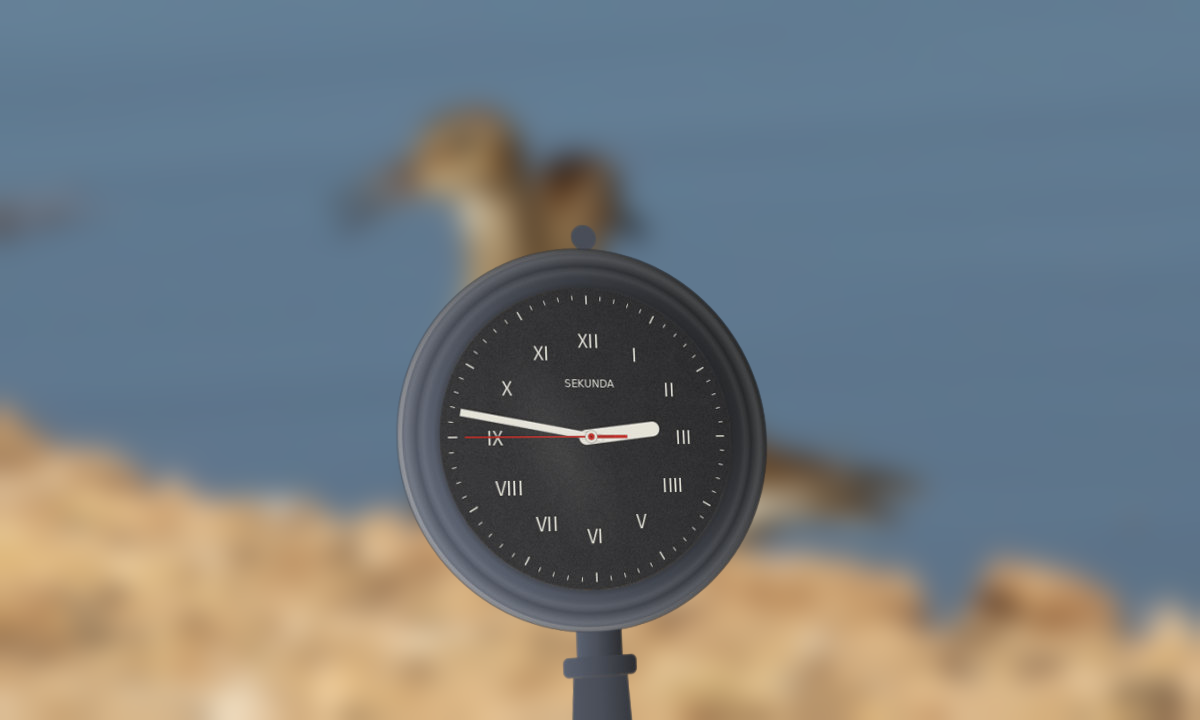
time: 2:46:45
